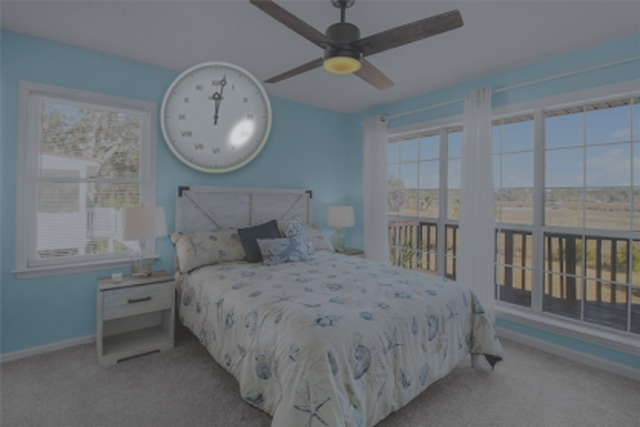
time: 12:02
